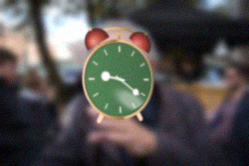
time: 9:21
